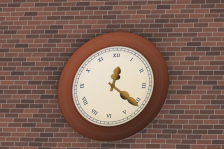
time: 12:21
